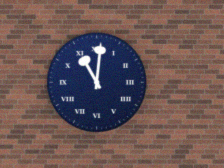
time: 11:01
